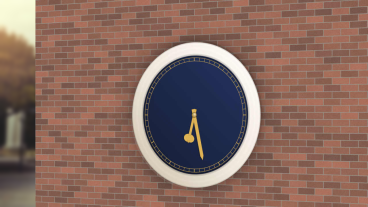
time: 6:28
